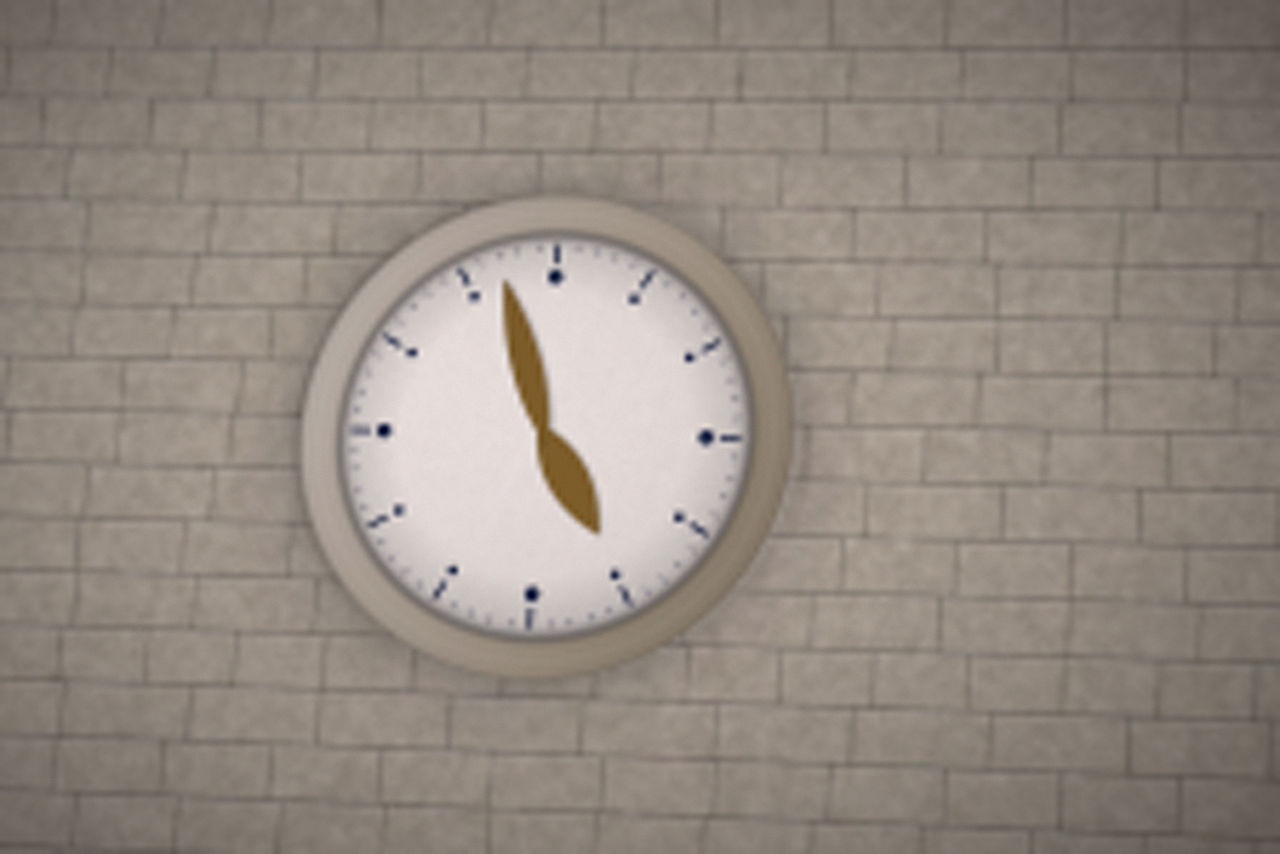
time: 4:57
